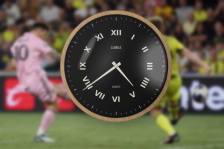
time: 4:39
